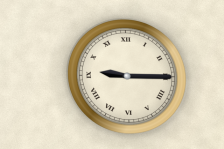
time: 9:15
